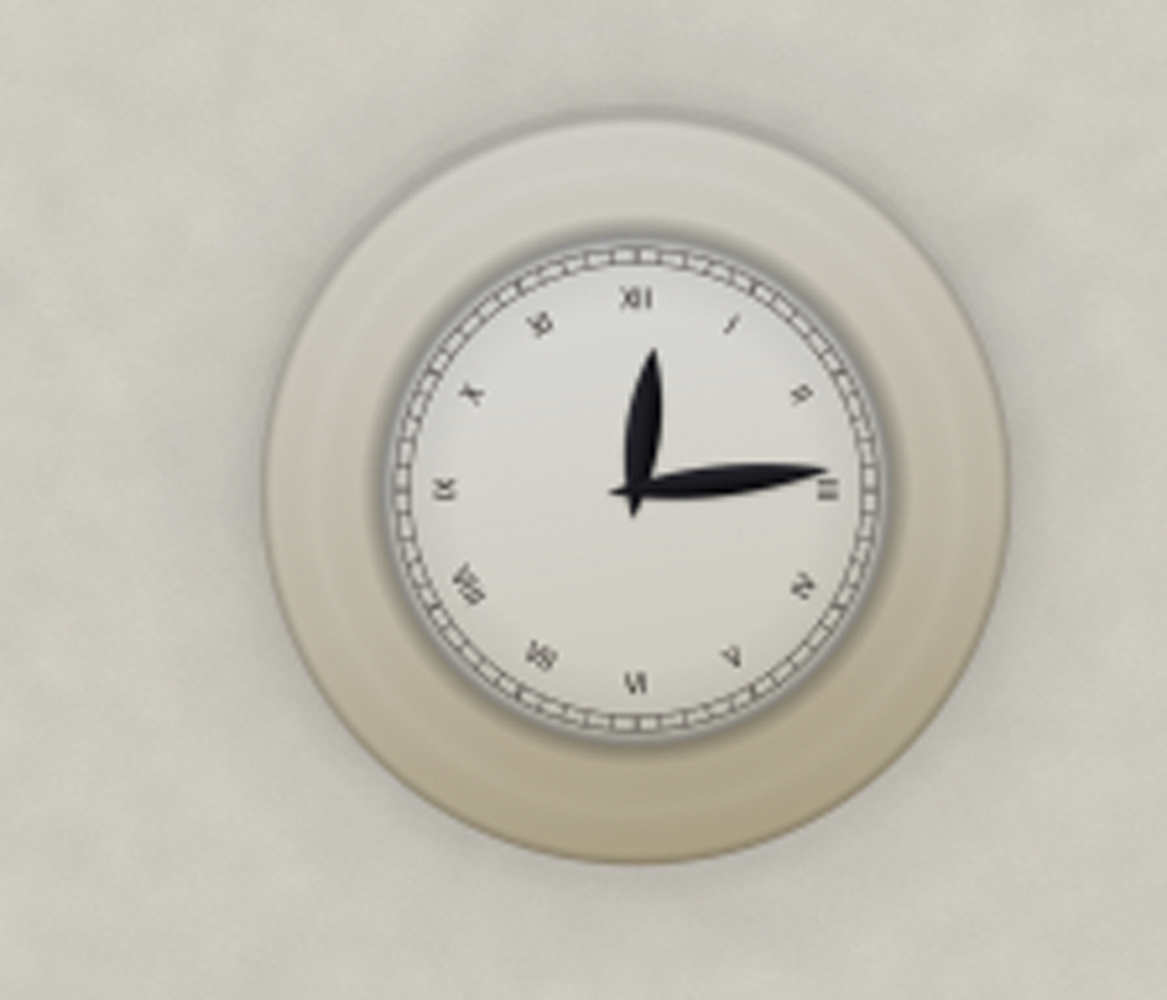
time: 12:14
